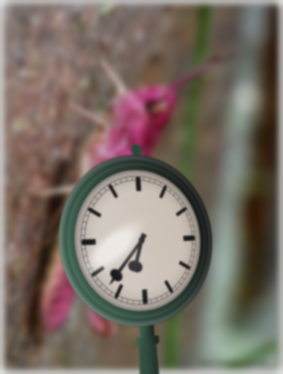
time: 6:37
